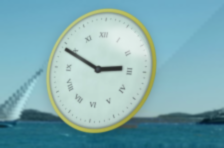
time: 2:49
